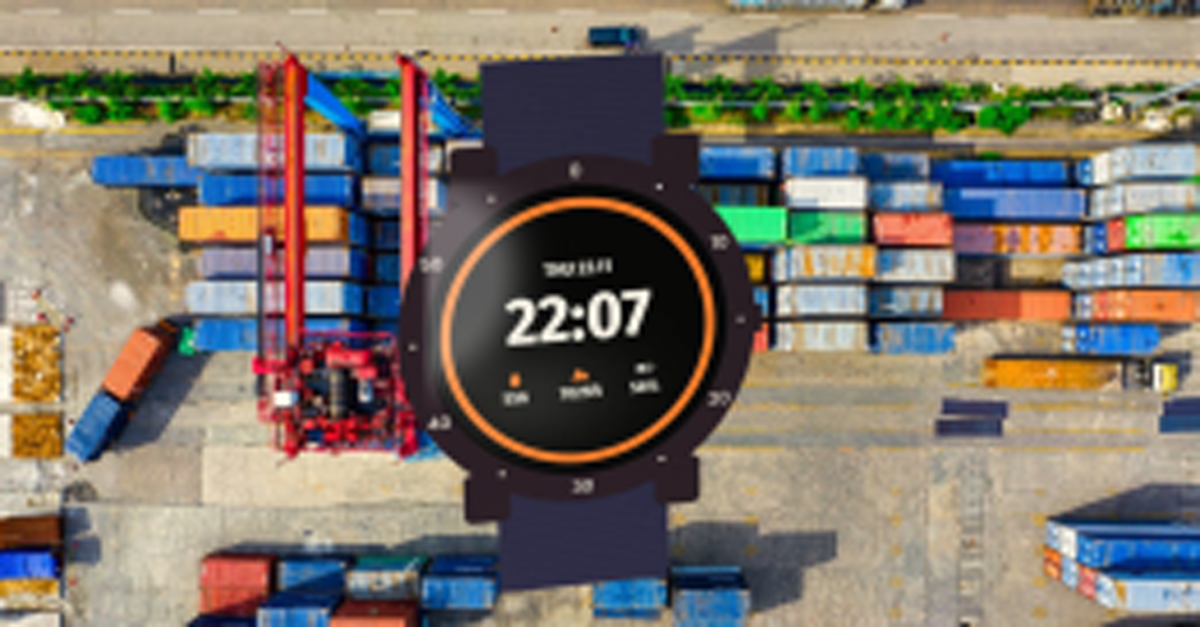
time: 22:07
